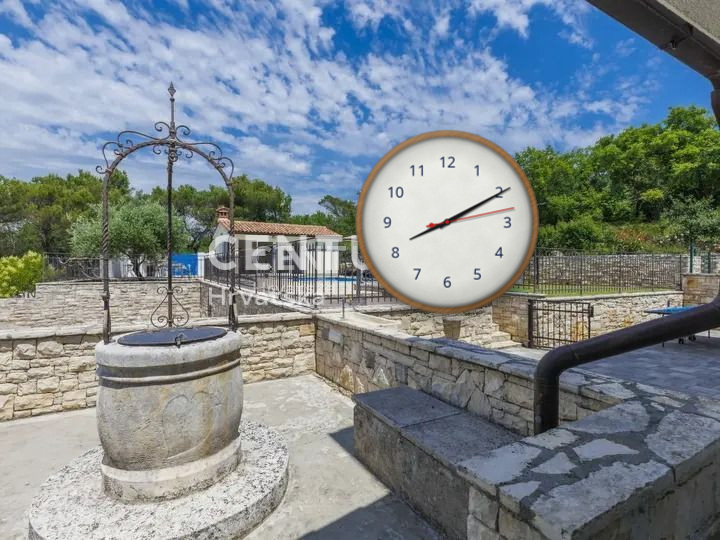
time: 8:10:13
